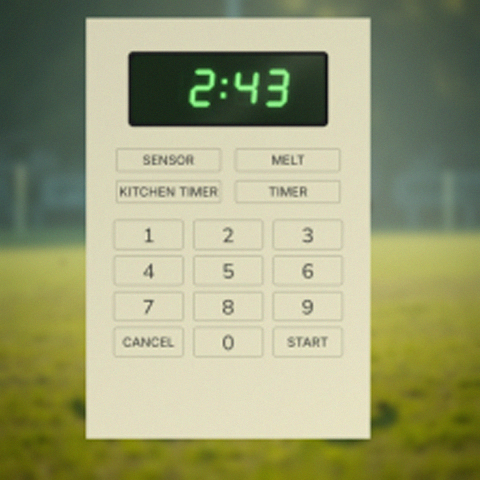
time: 2:43
